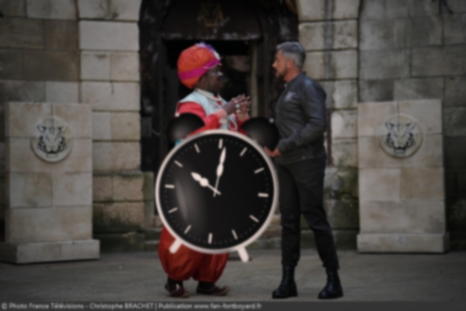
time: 10:01
